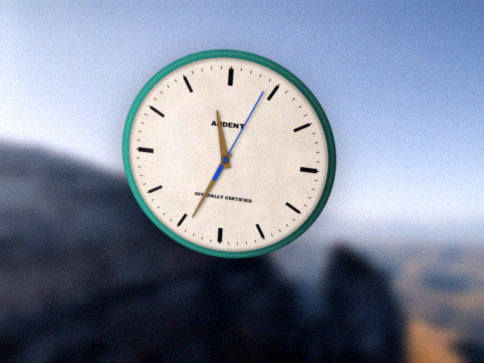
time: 11:34:04
